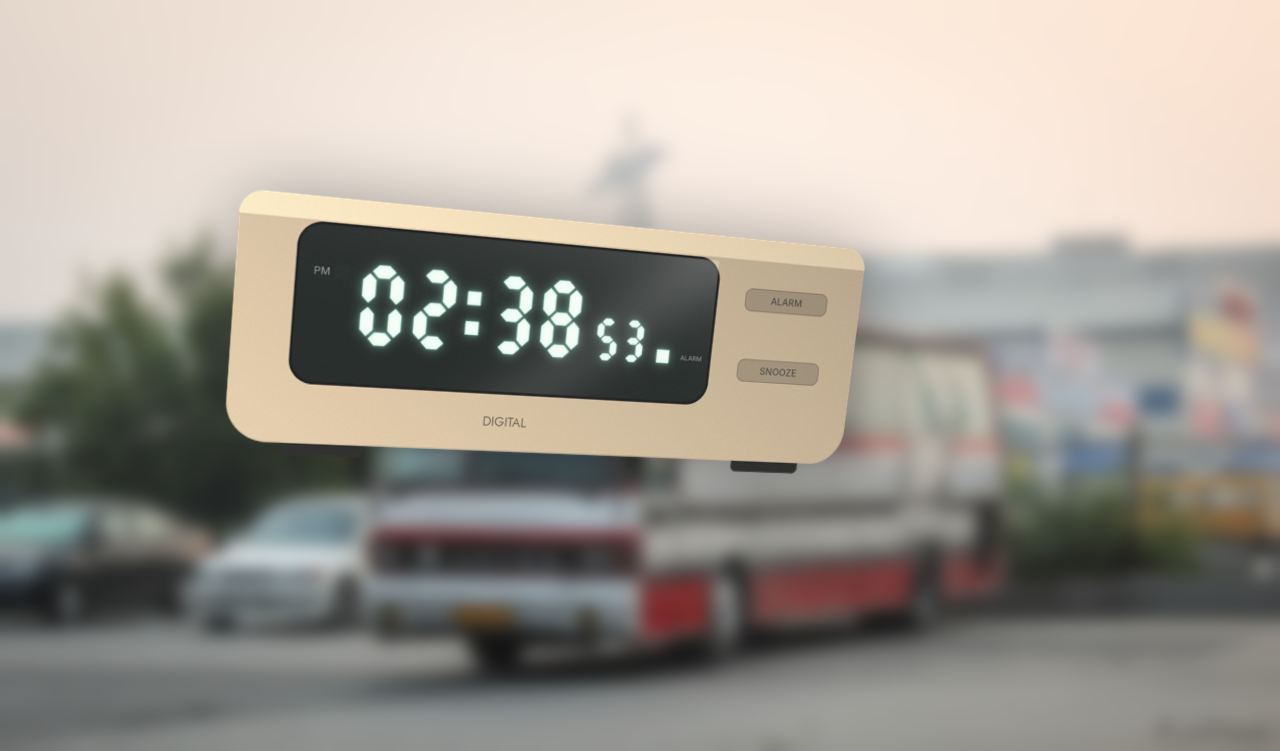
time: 2:38:53
